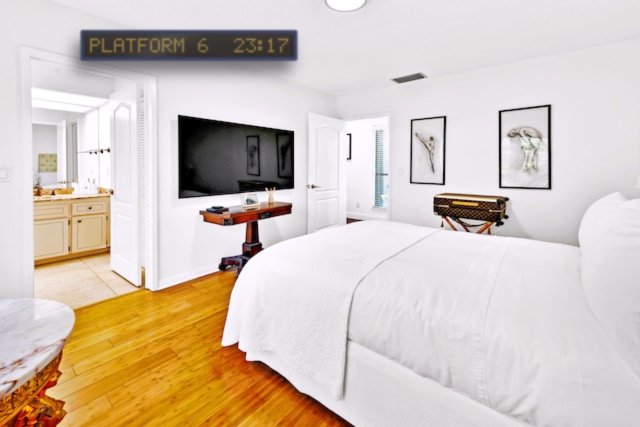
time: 23:17
